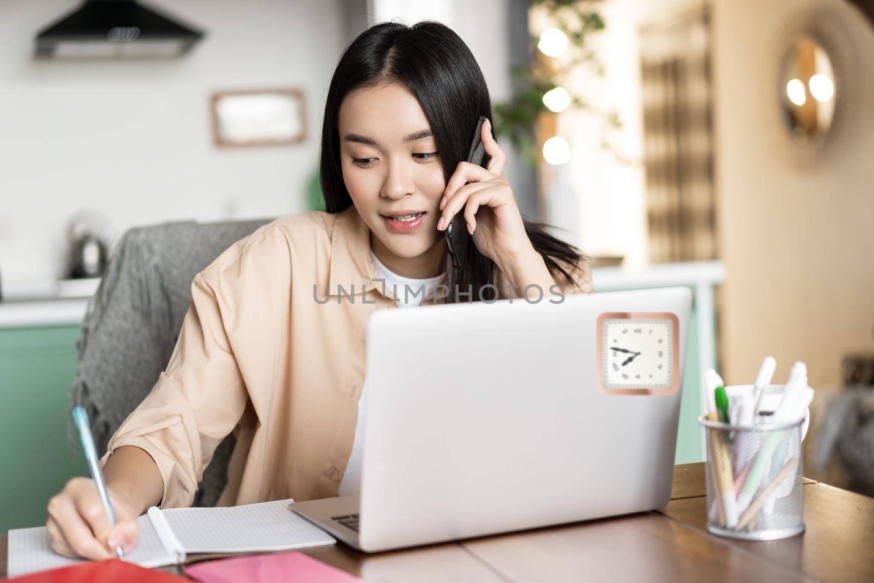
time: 7:47
